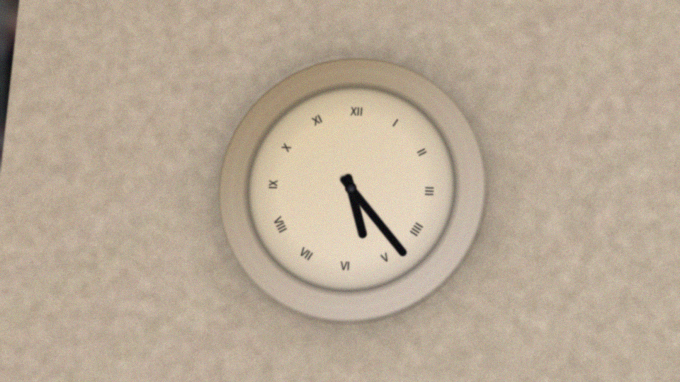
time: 5:23
